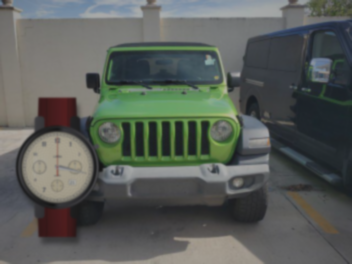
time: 3:17
